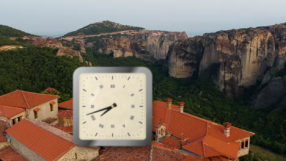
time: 7:42
